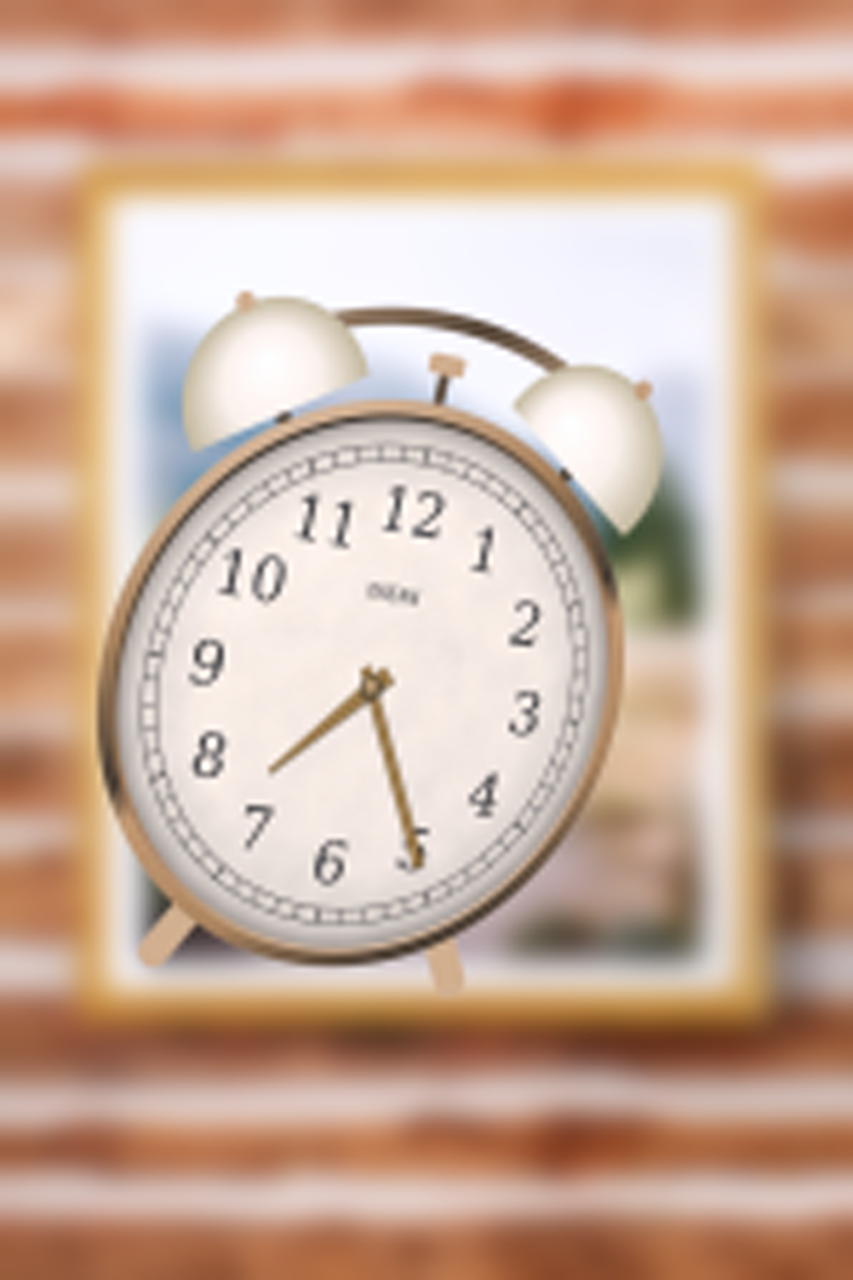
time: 7:25
